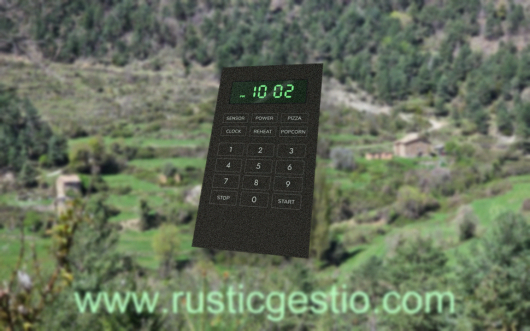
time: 10:02
